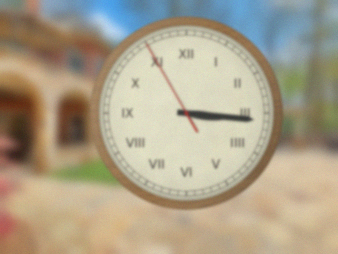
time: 3:15:55
